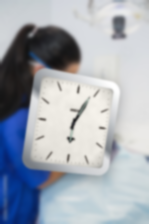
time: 6:04
